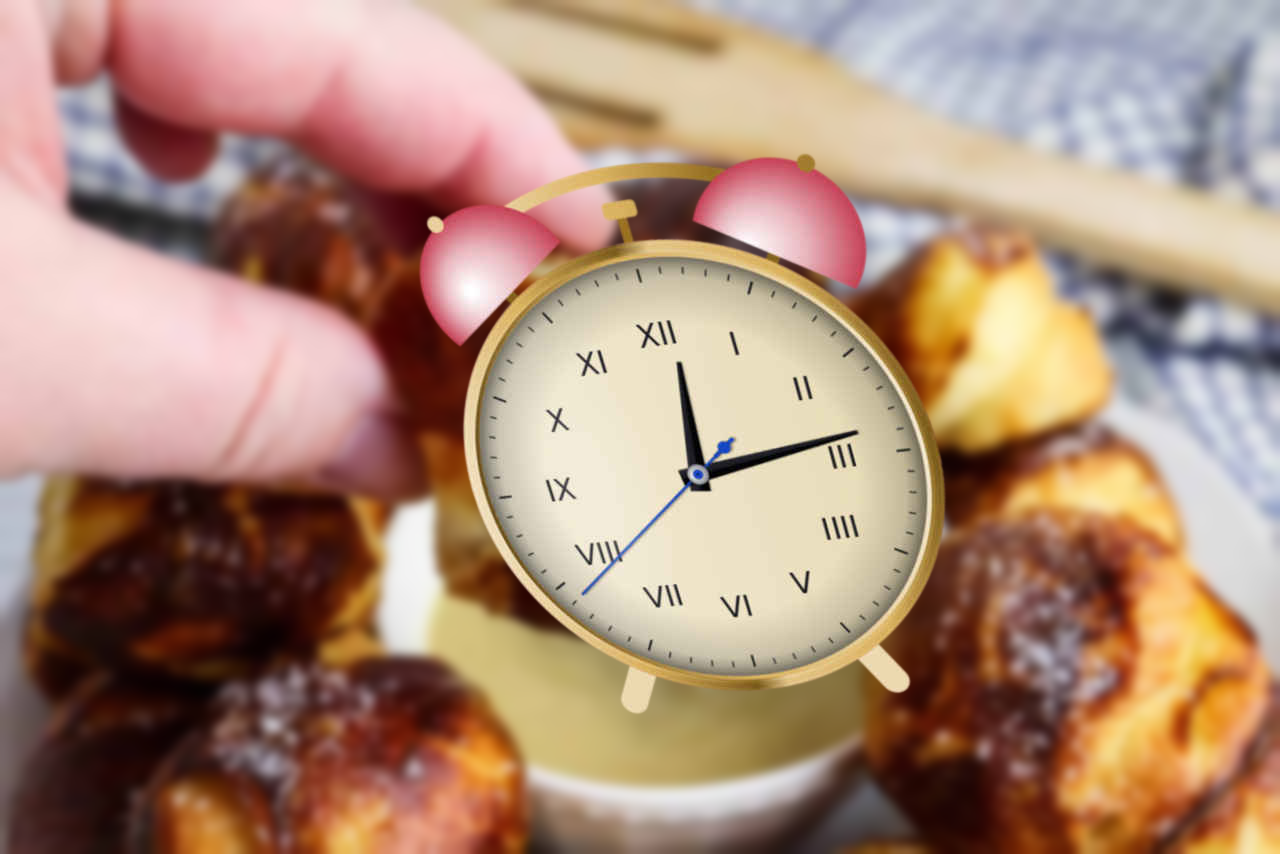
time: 12:13:39
